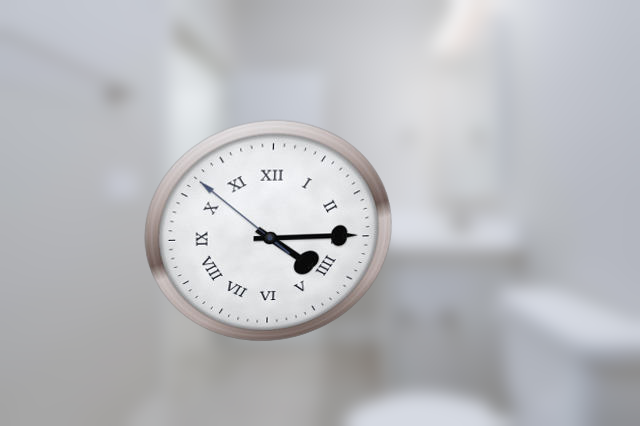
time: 4:14:52
